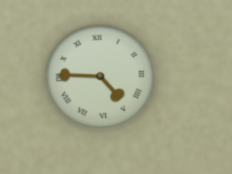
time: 4:46
